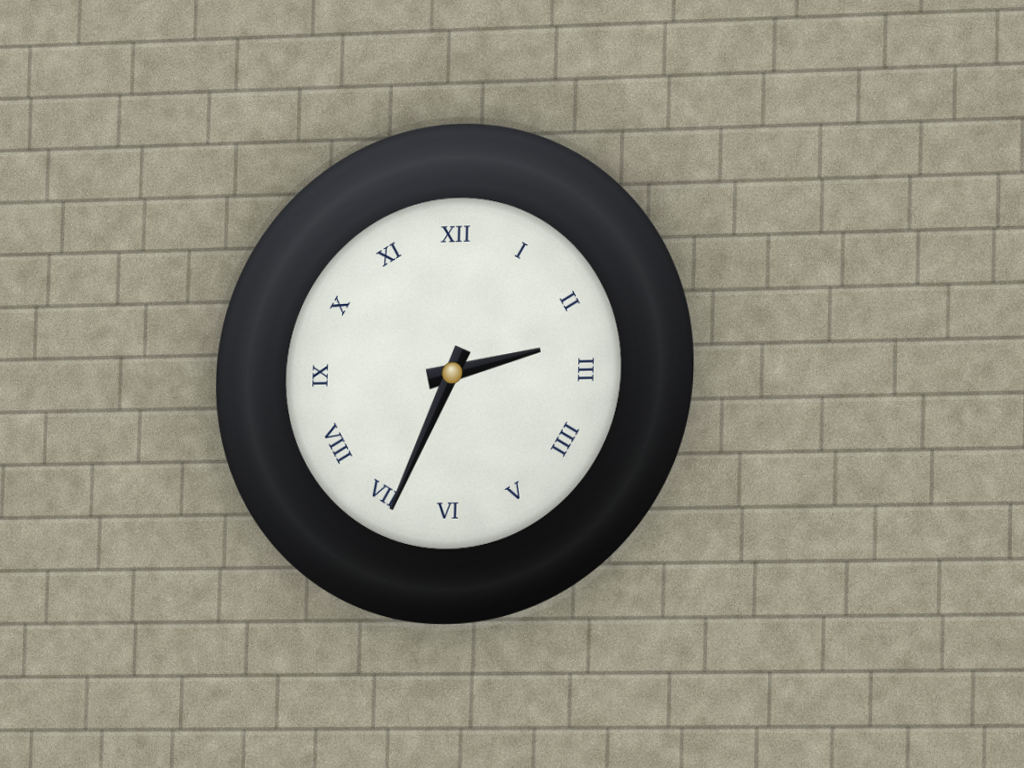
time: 2:34
